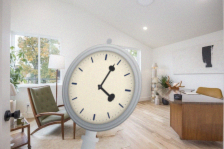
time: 4:04
